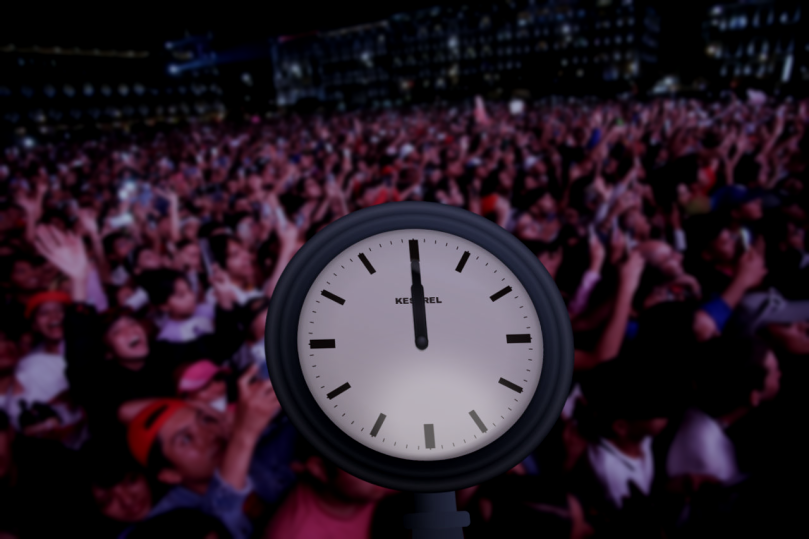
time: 12:00
